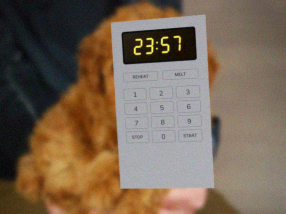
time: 23:57
